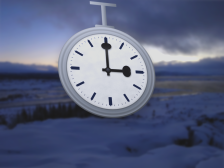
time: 3:00
